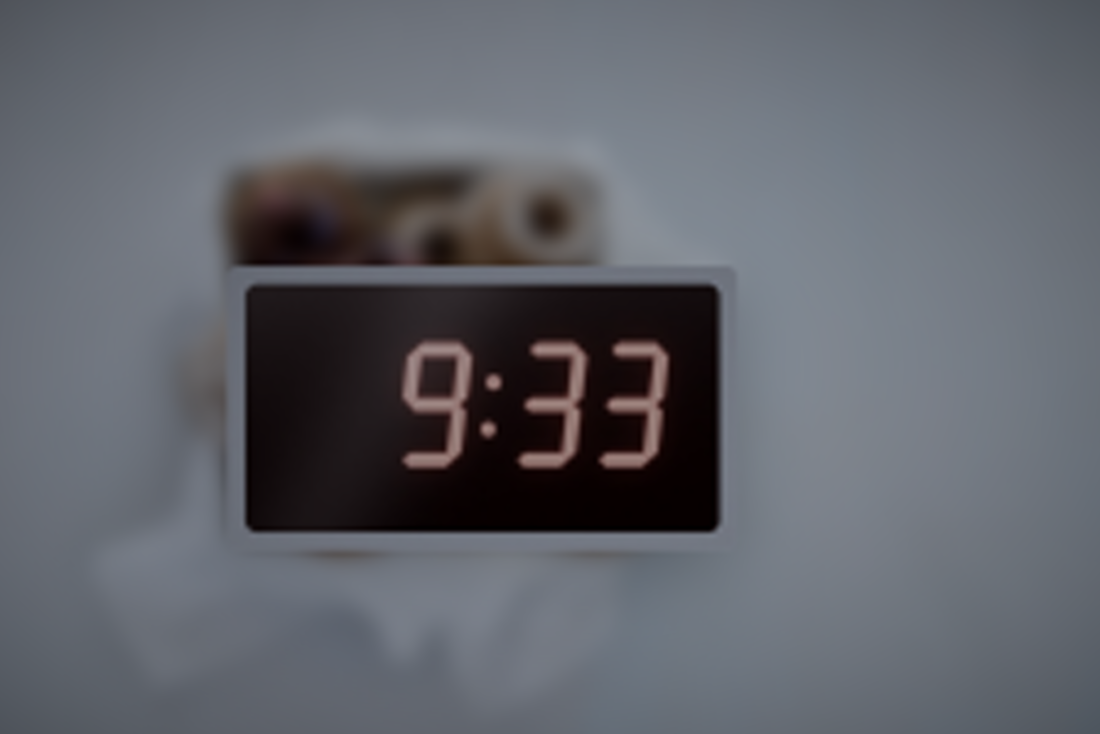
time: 9:33
